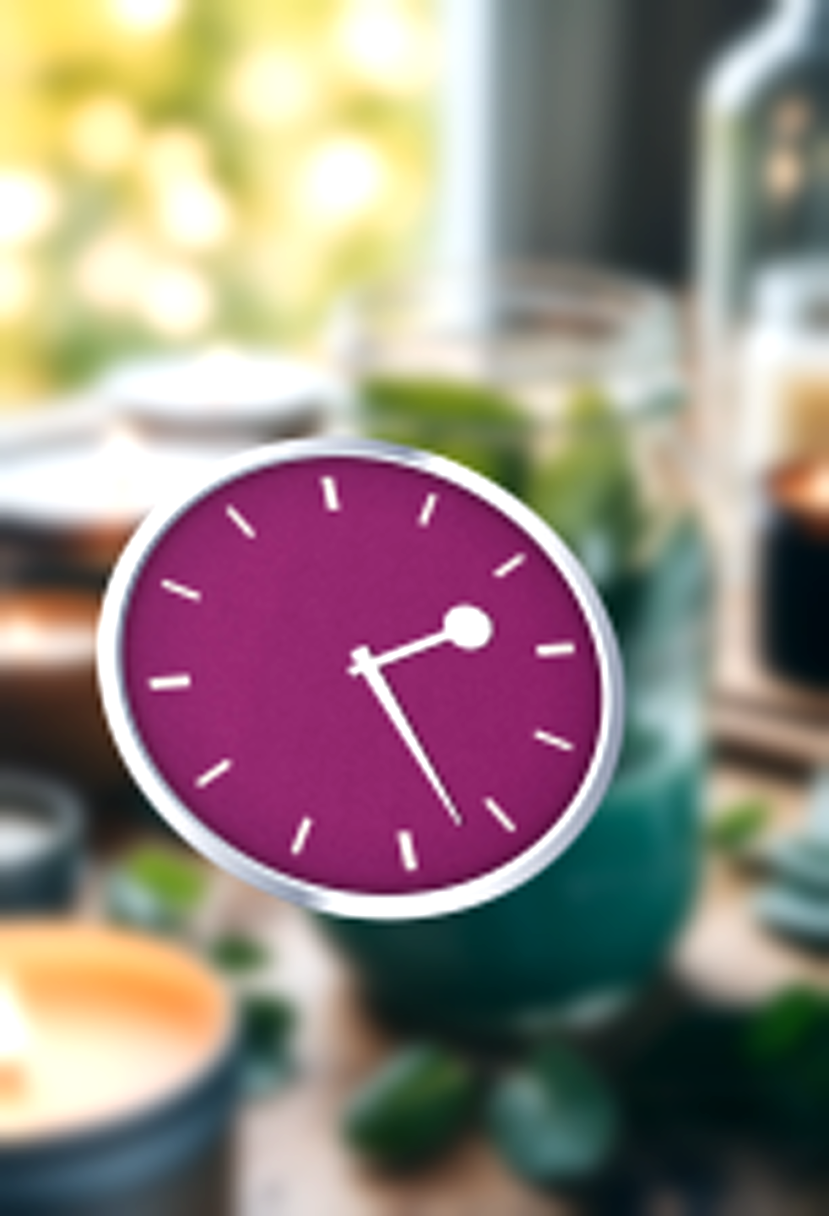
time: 2:27
